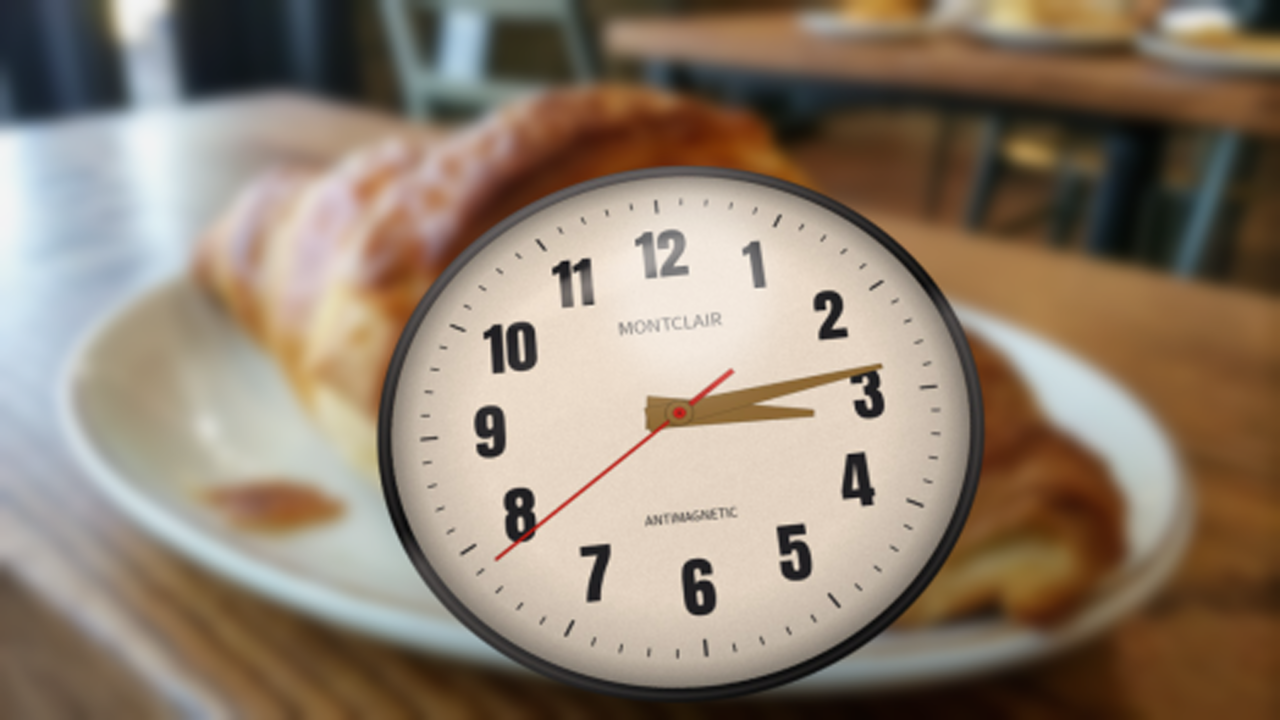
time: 3:13:39
